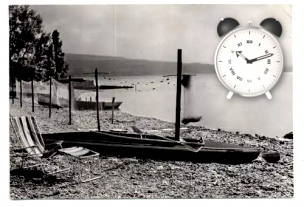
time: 10:12
